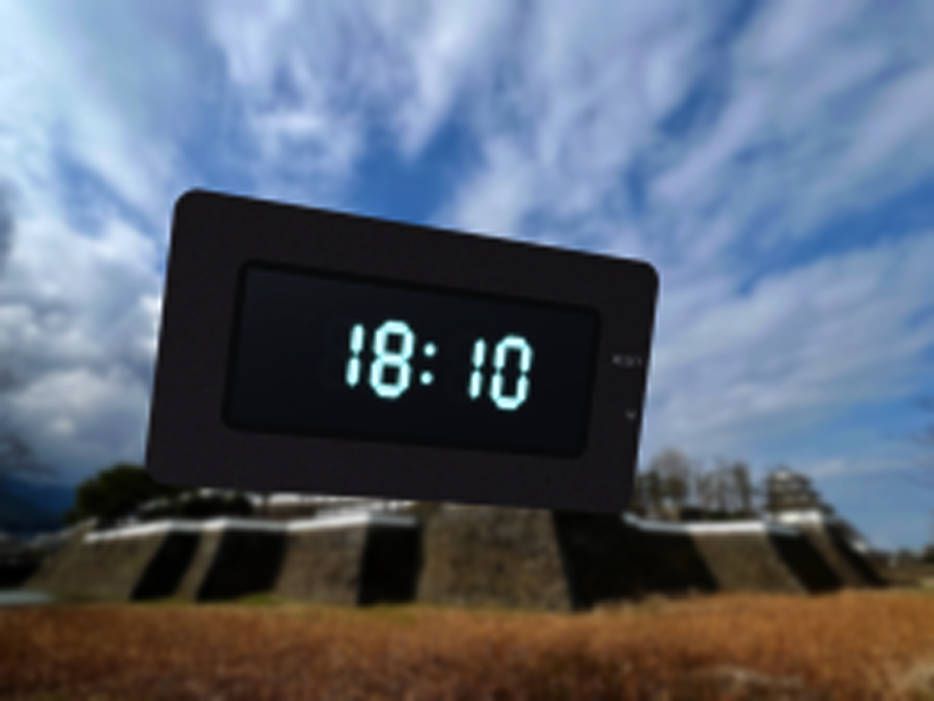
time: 18:10
